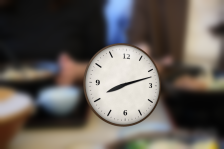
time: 8:12
